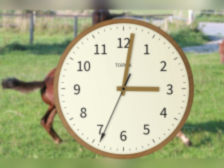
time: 3:01:34
